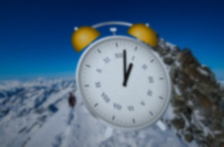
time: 1:02
